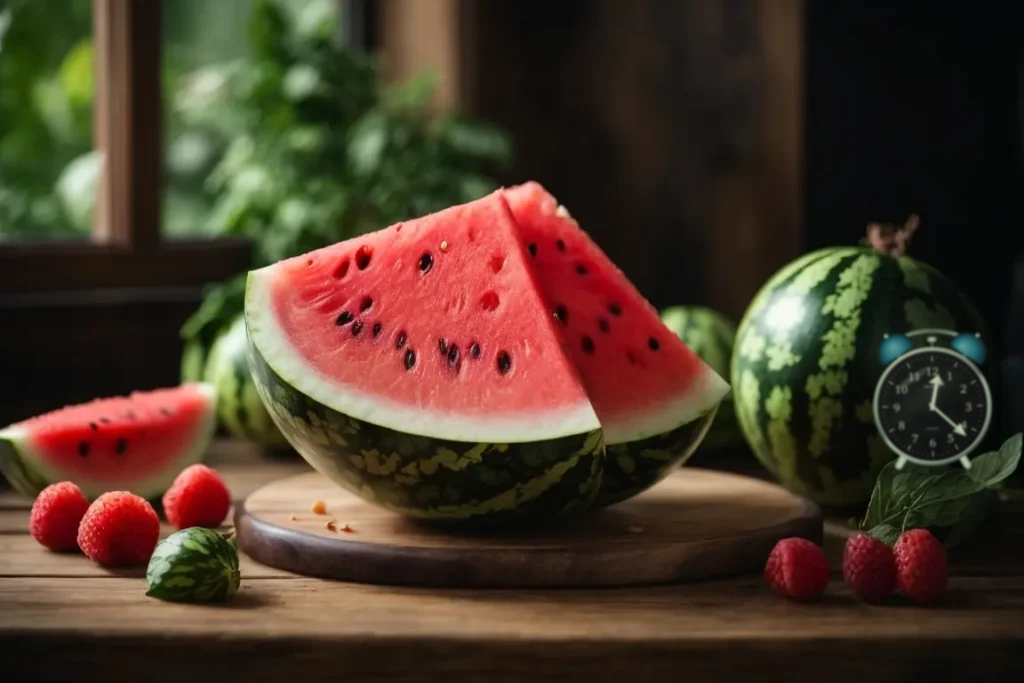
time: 12:22
